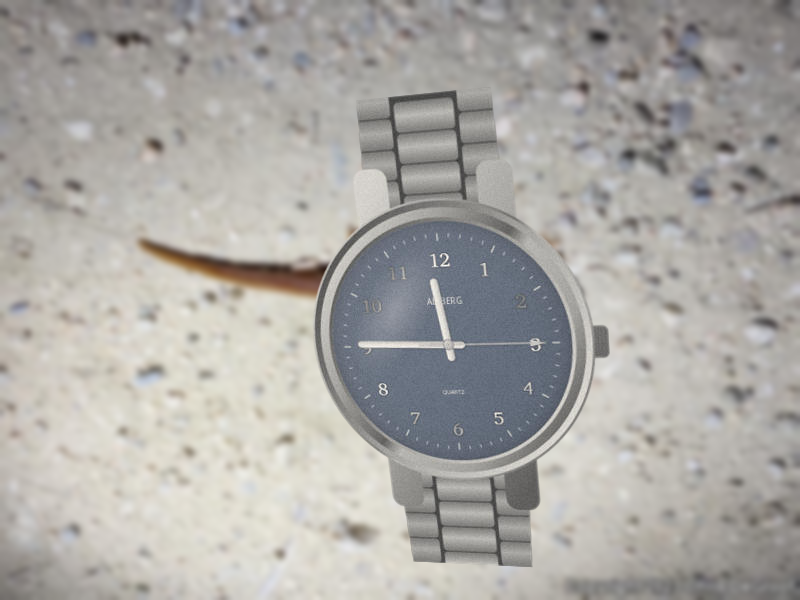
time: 11:45:15
